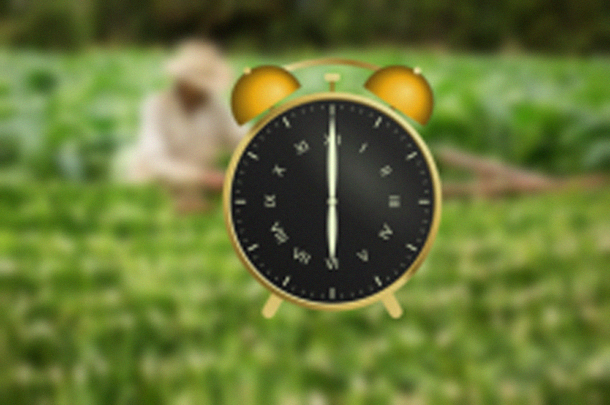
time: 6:00
